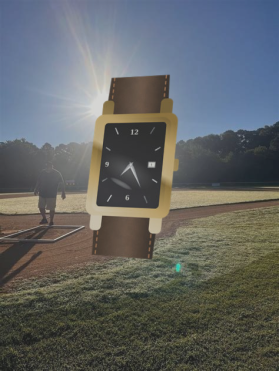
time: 7:25
